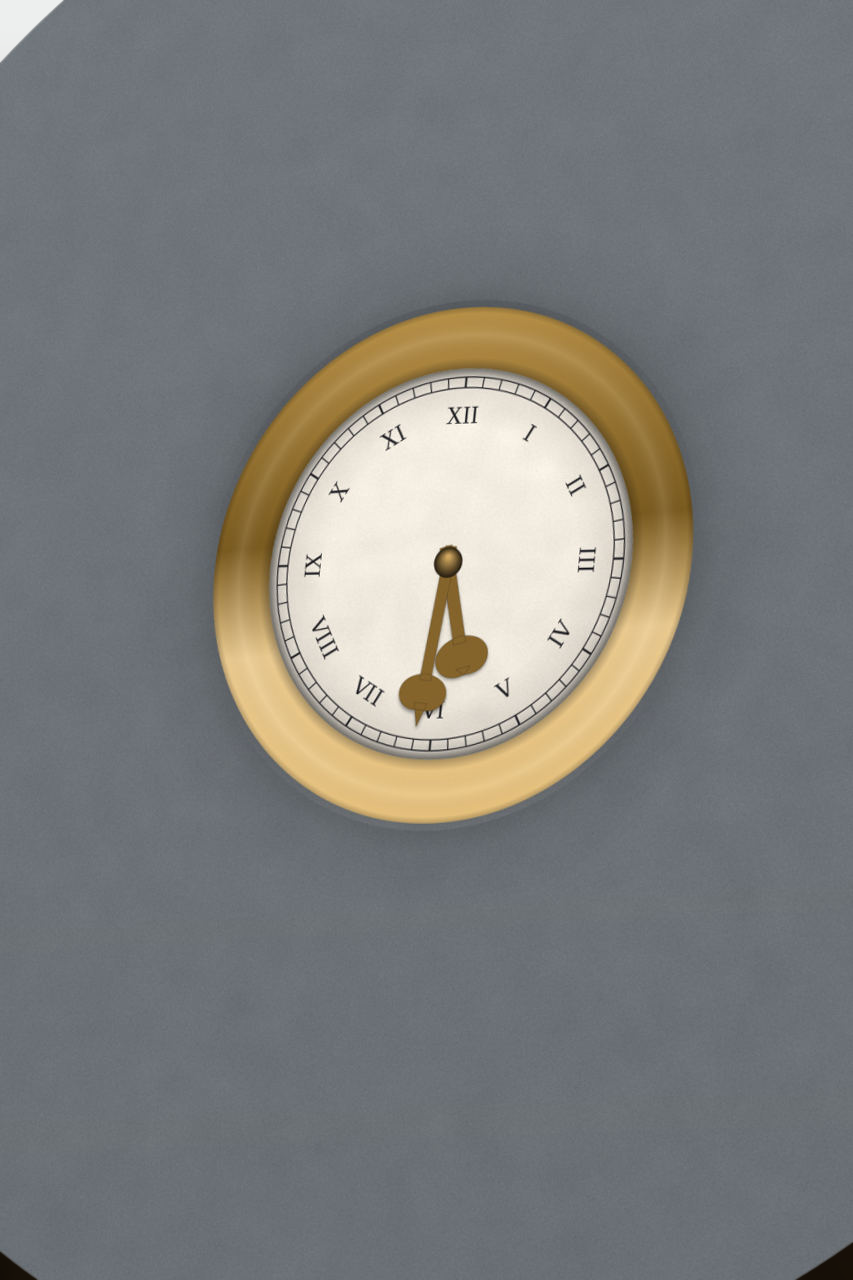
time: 5:31
